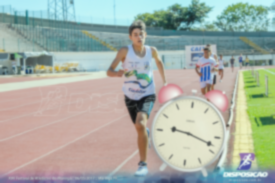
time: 9:18
